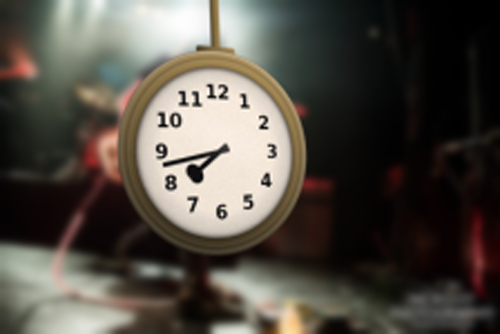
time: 7:43
